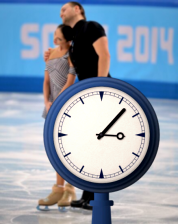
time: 3:07
